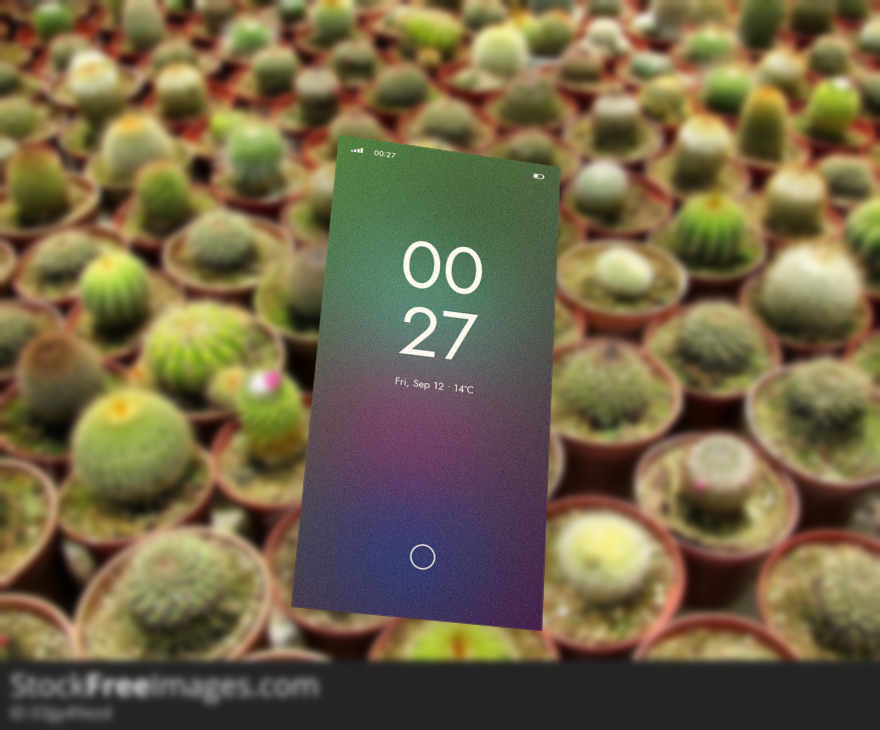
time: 0:27
